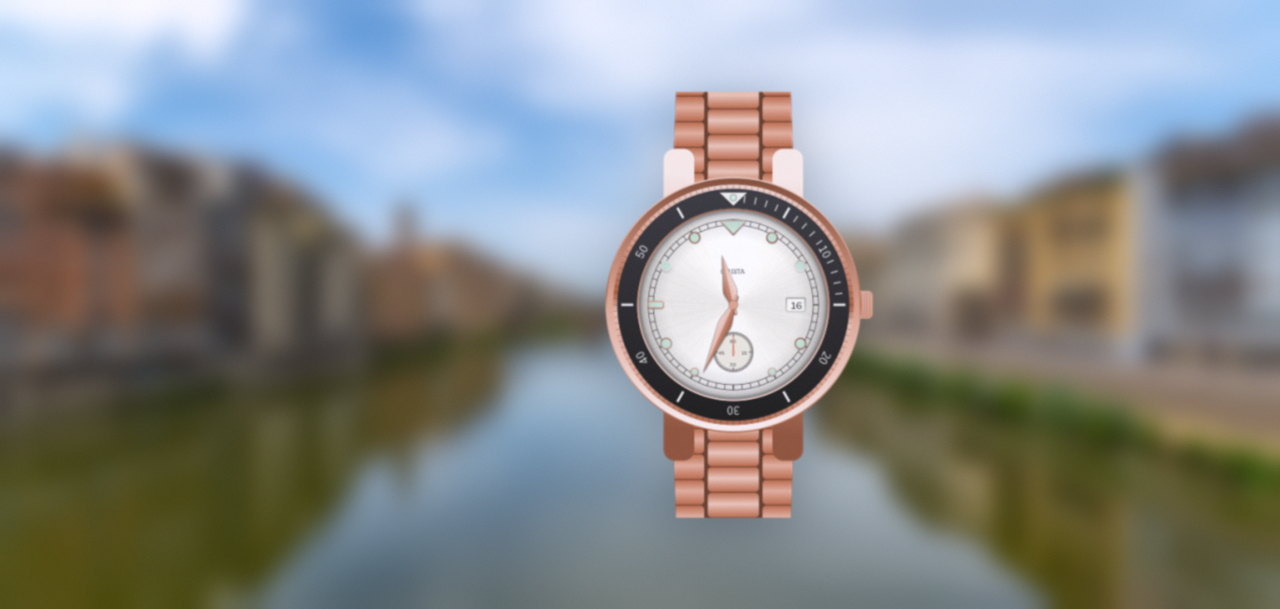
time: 11:34
